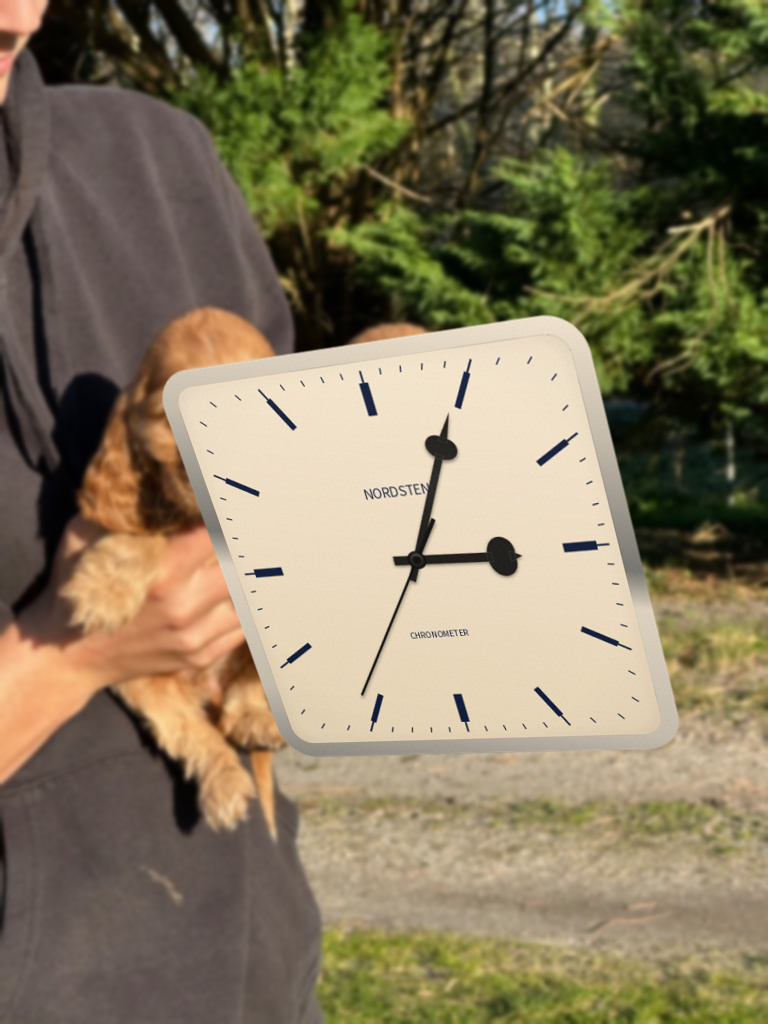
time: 3:04:36
